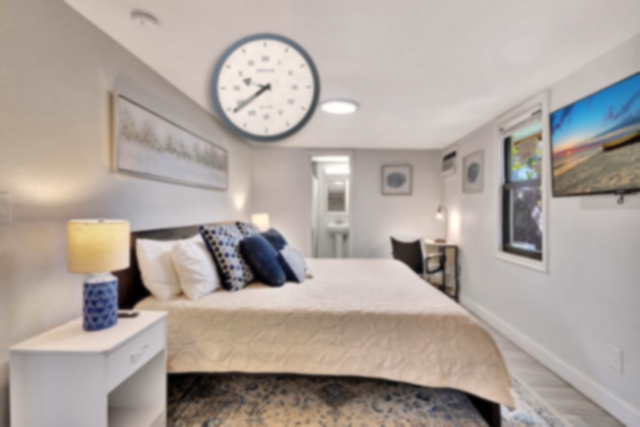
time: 9:39
